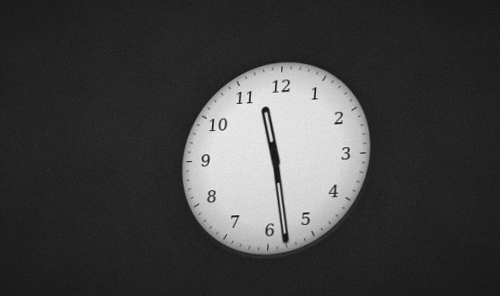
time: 11:28
